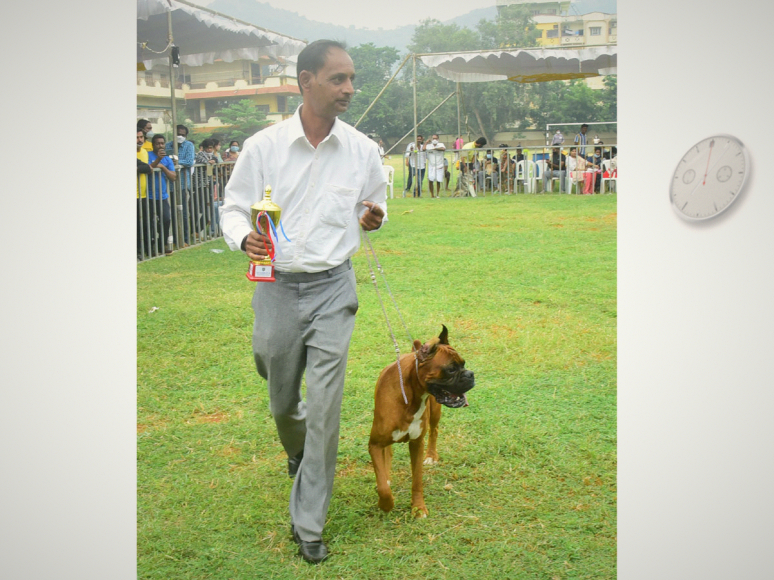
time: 7:06
